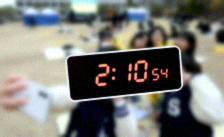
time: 2:10:54
